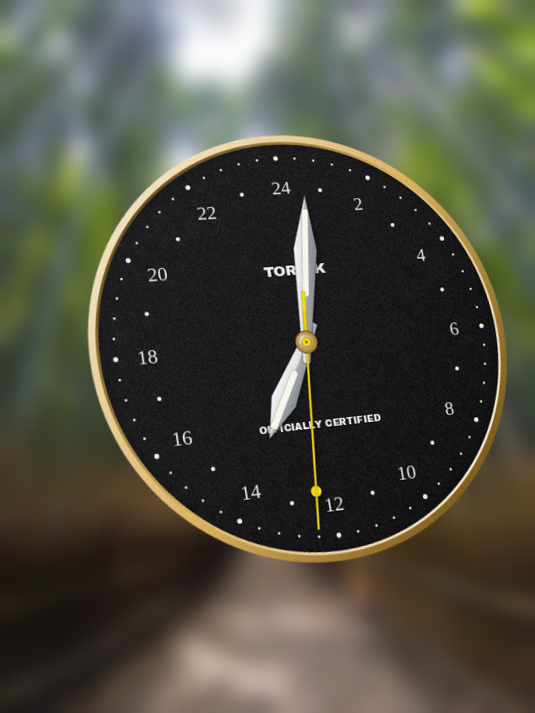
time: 14:01:31
